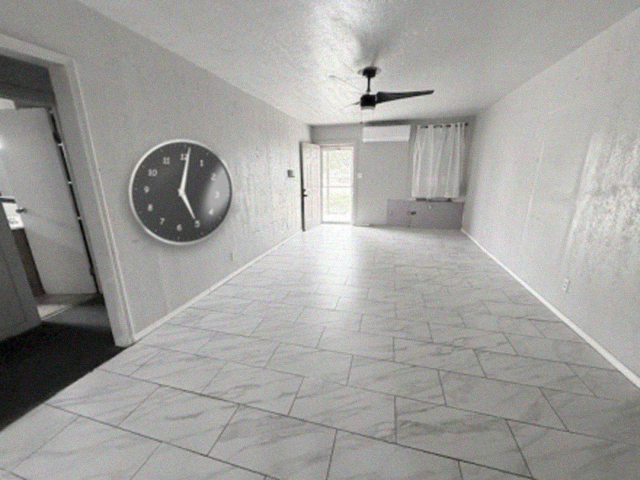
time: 5:01
